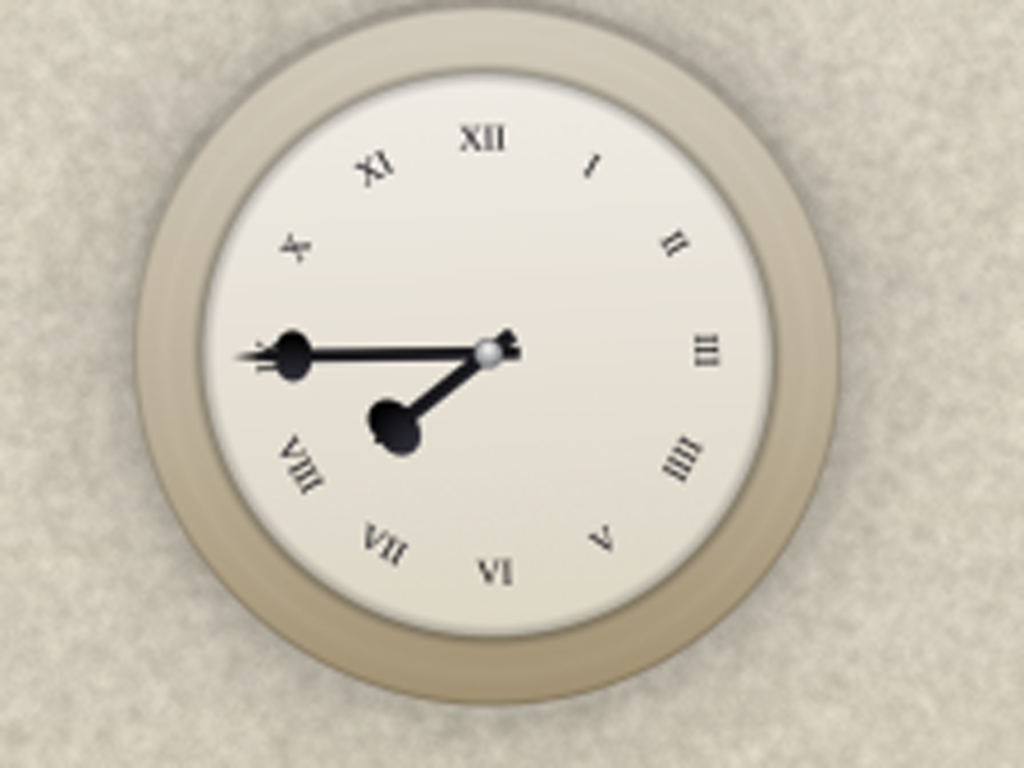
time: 7:45
